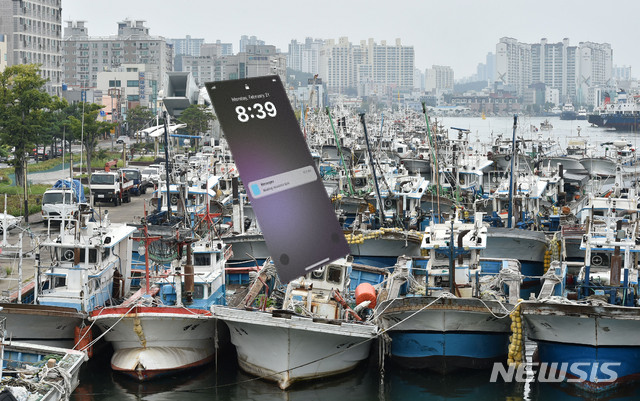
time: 8:39
